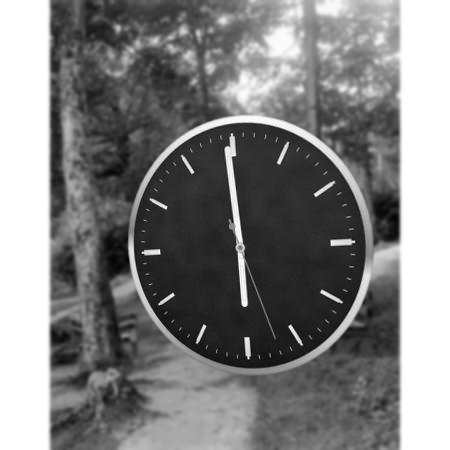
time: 5:59:27
